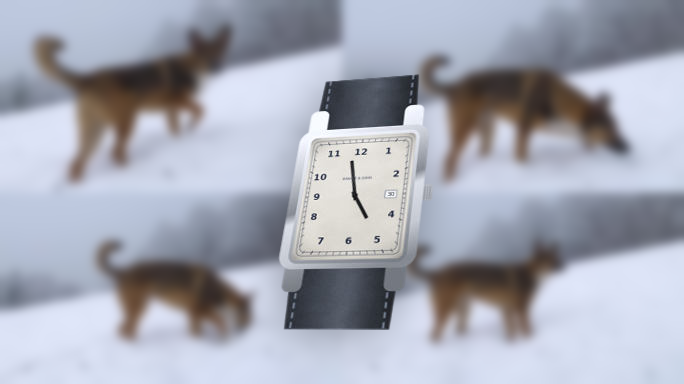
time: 4:58
